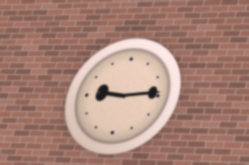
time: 9:14
